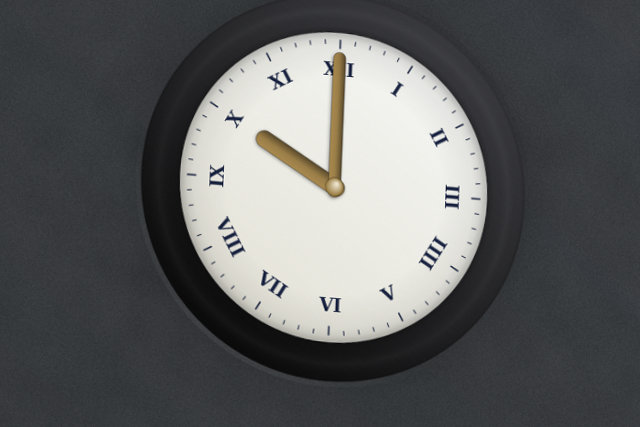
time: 10:00
